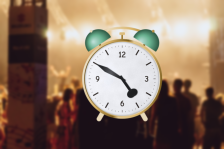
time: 4:50
